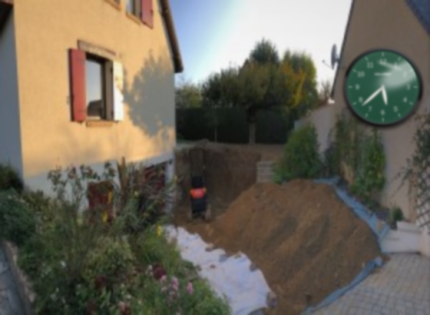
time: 5:38
